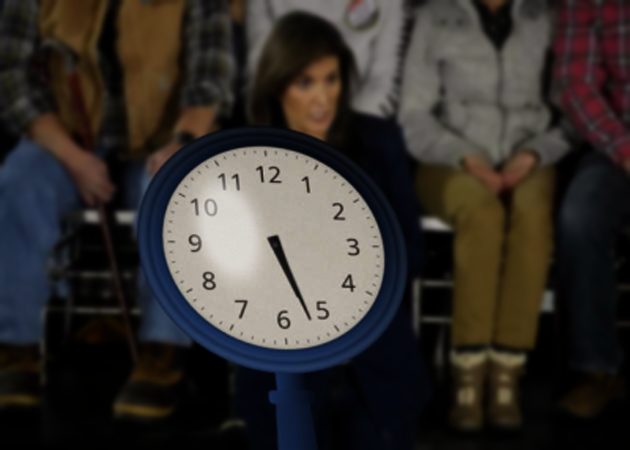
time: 5:27
